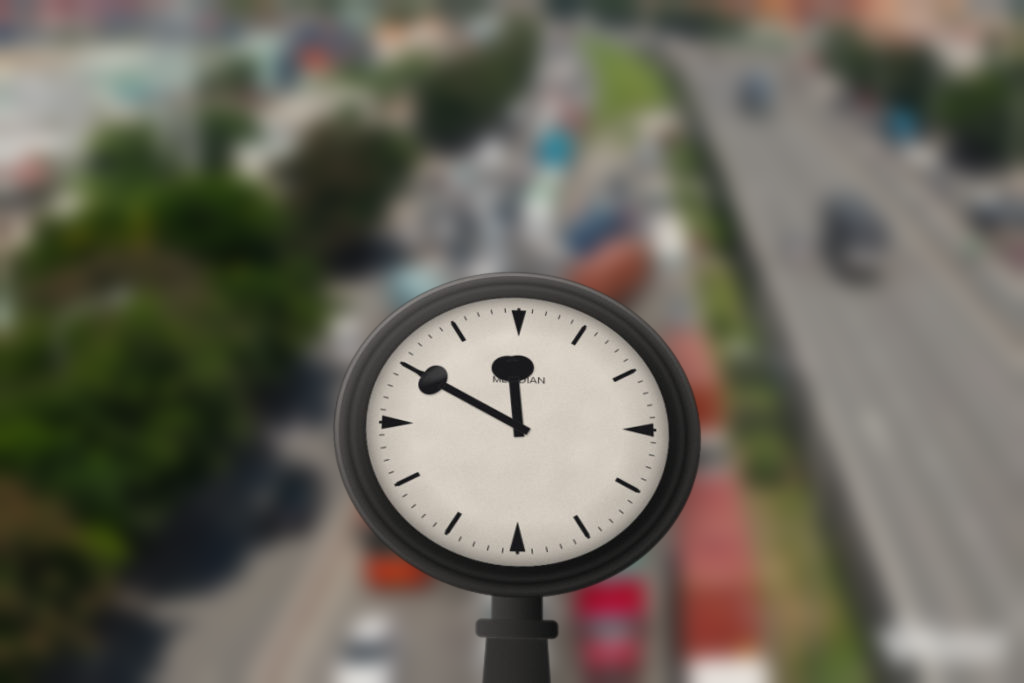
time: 11:50
